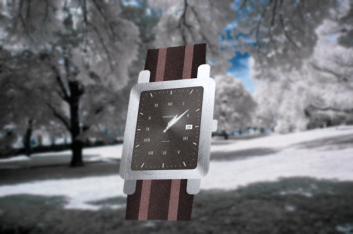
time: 1:08
